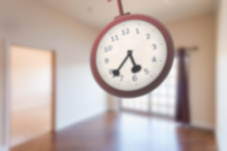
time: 5:38
